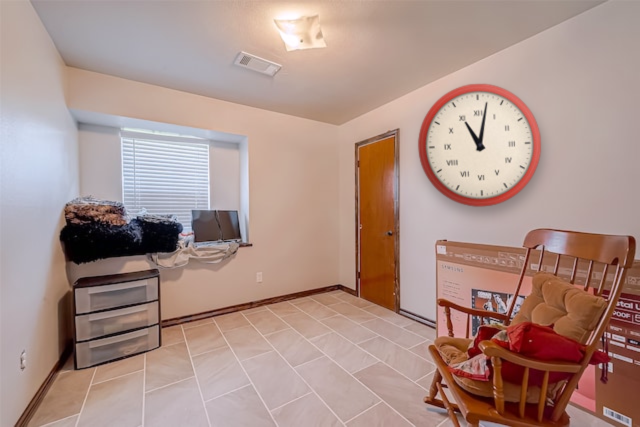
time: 11:02
